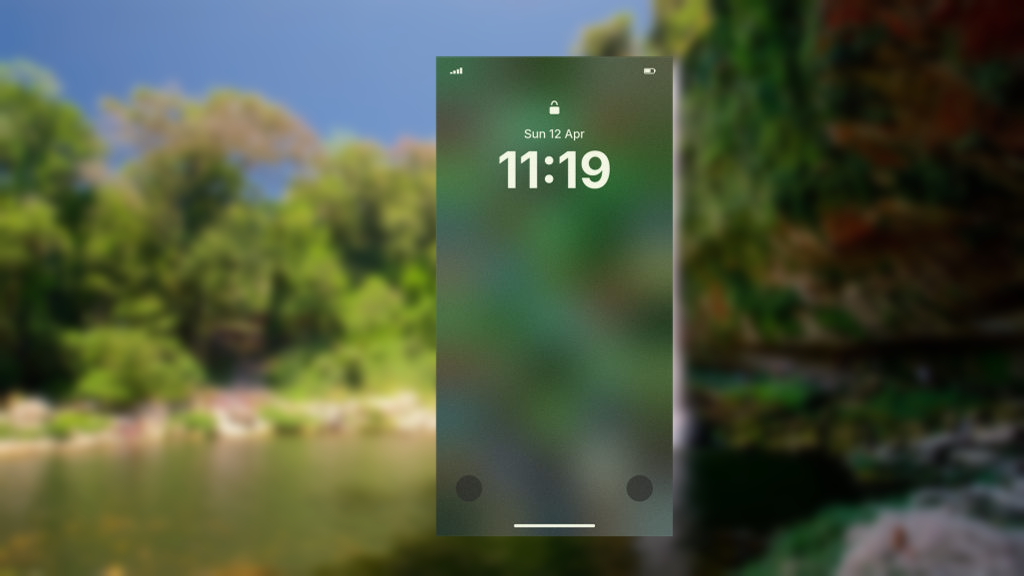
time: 11:19
